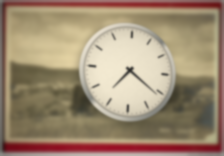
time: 7:21
